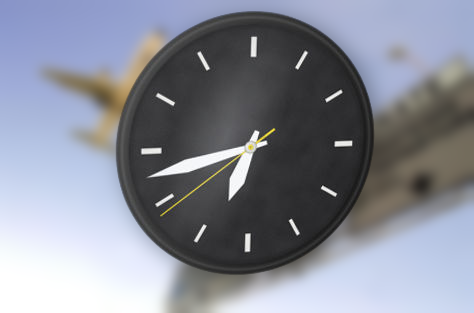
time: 6:42:39
